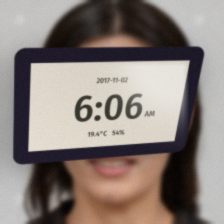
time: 6:06
